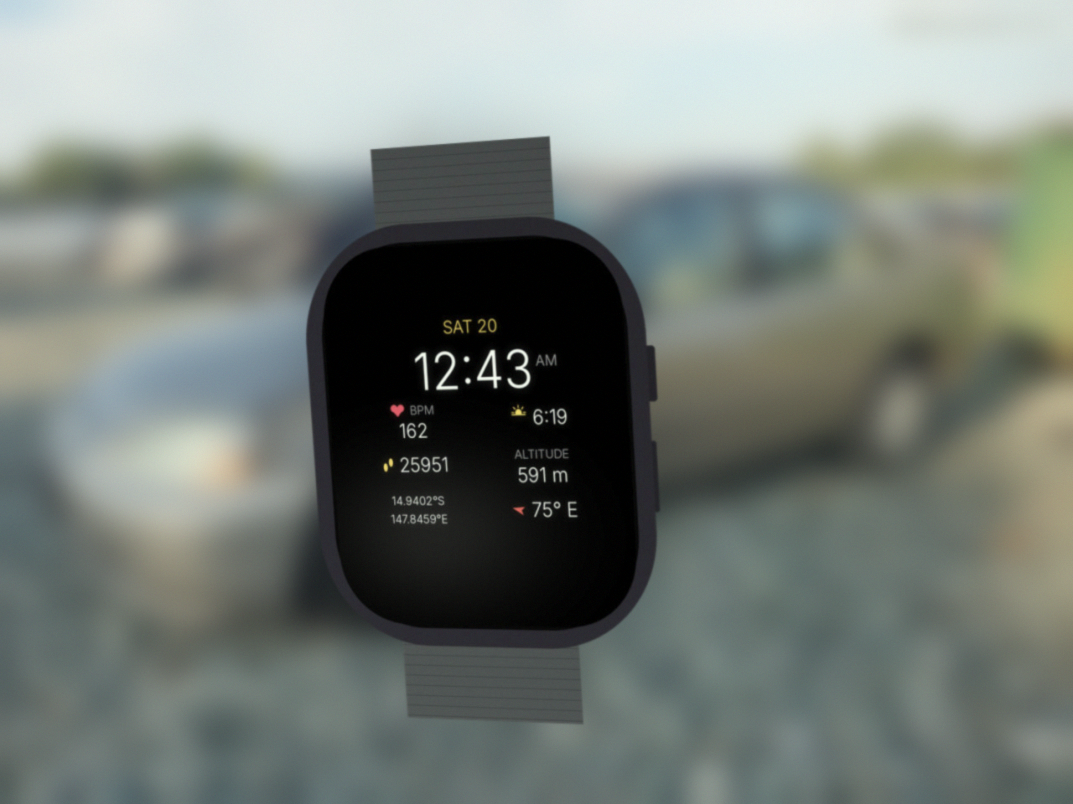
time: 12:43
